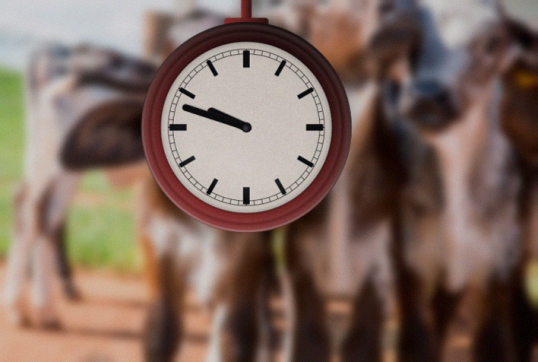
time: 9:48
